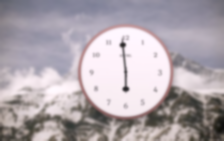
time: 5:59
